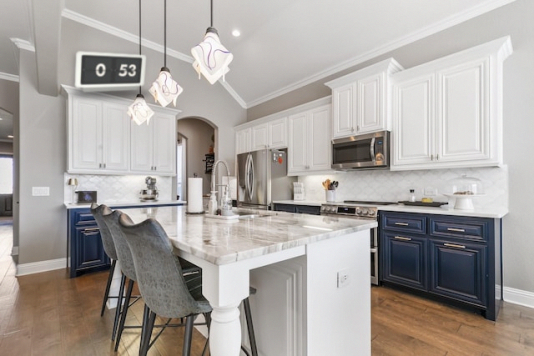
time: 0:53
